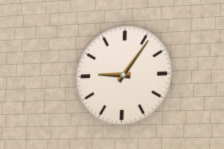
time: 9:06
